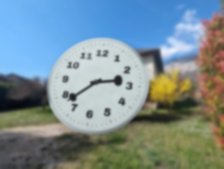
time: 2:38
